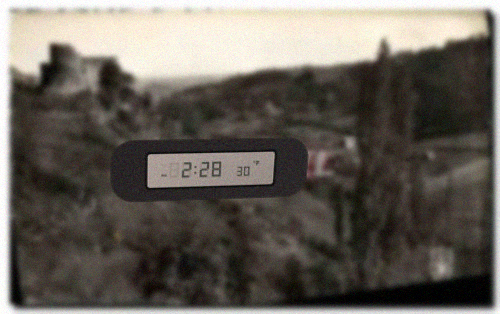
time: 2:28
